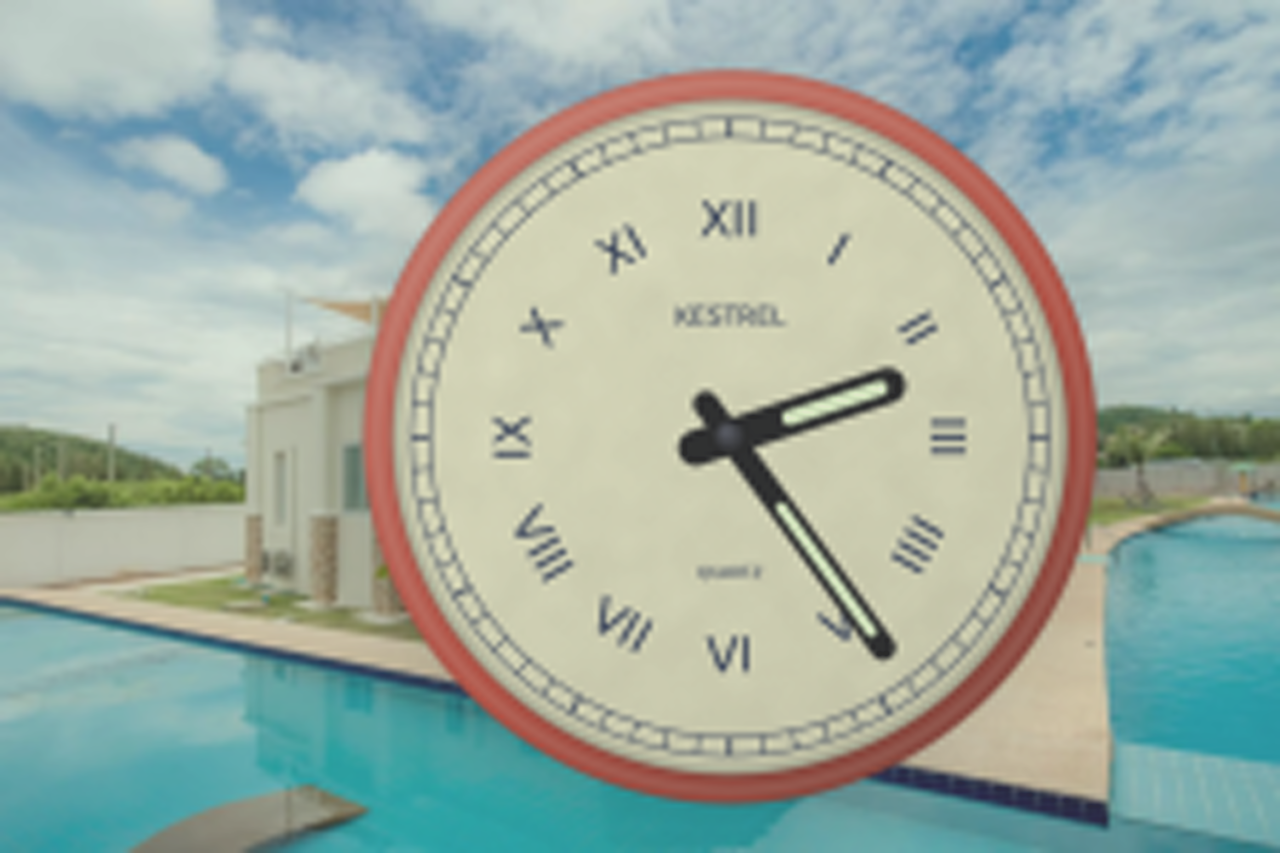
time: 2:24
